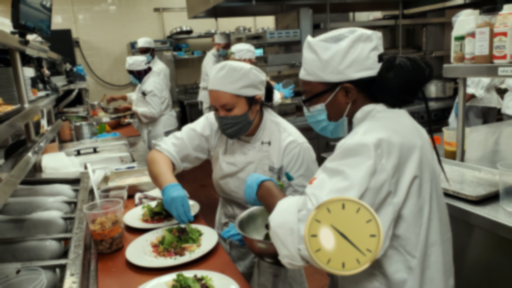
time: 10:22
